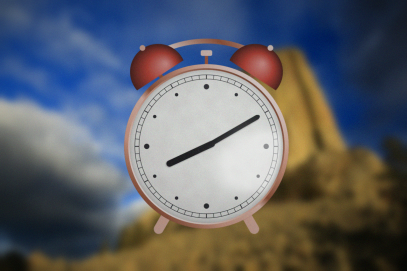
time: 8:10
